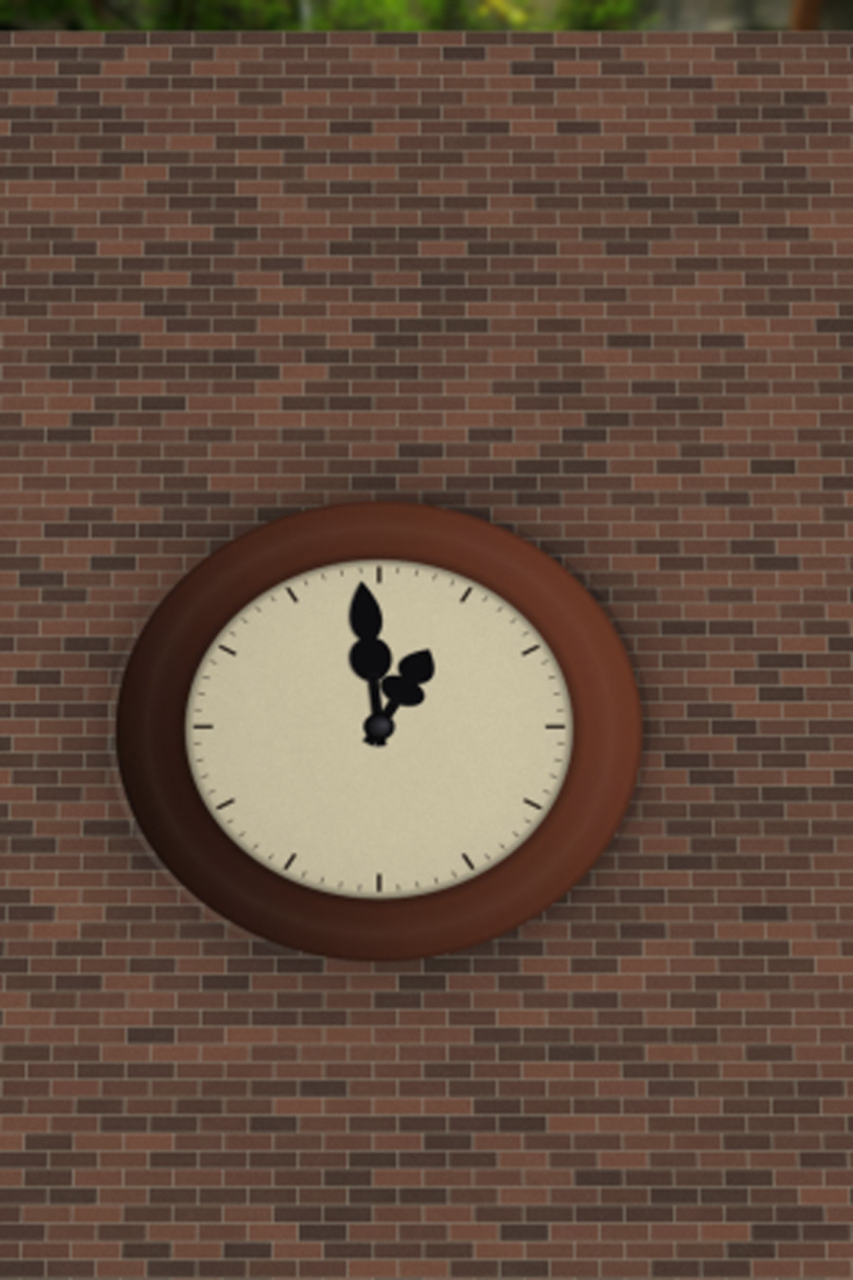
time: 12:59
